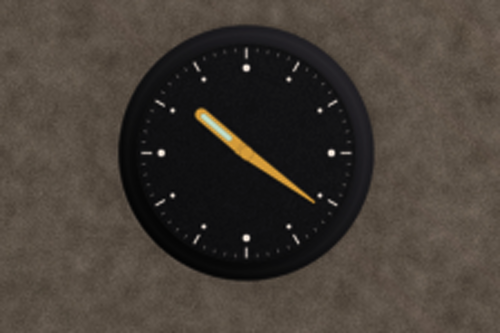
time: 10:21
